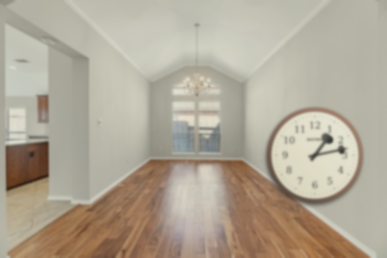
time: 1:13
